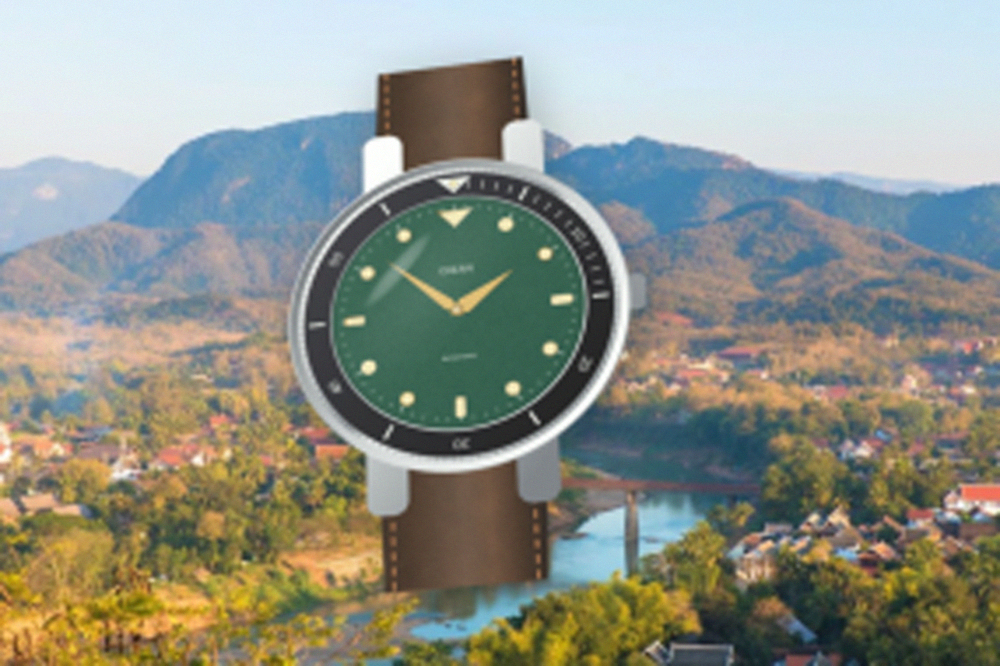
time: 1:52
